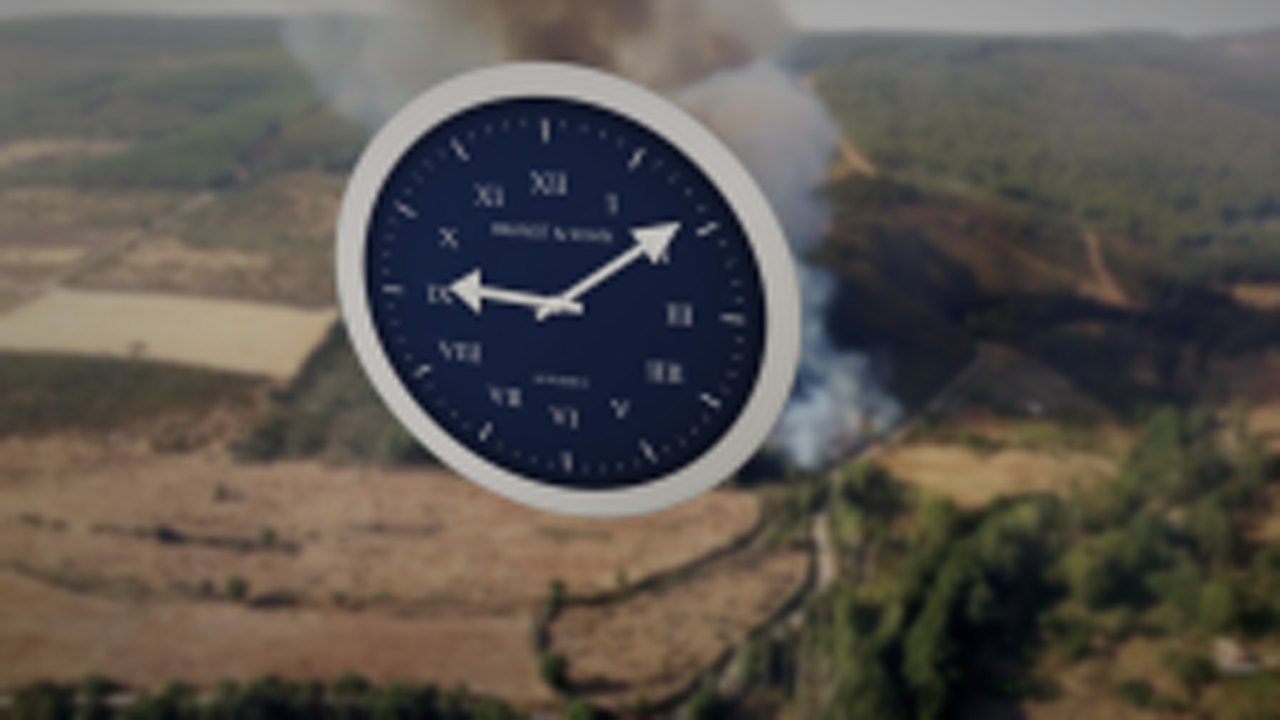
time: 9:09
